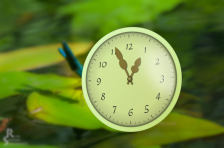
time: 12:56
